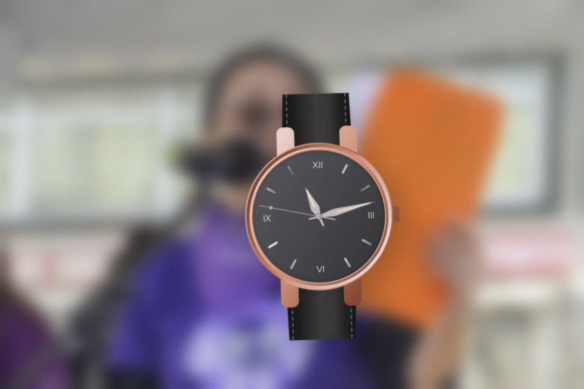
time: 11:12:47
